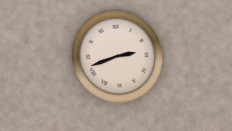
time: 2:42
